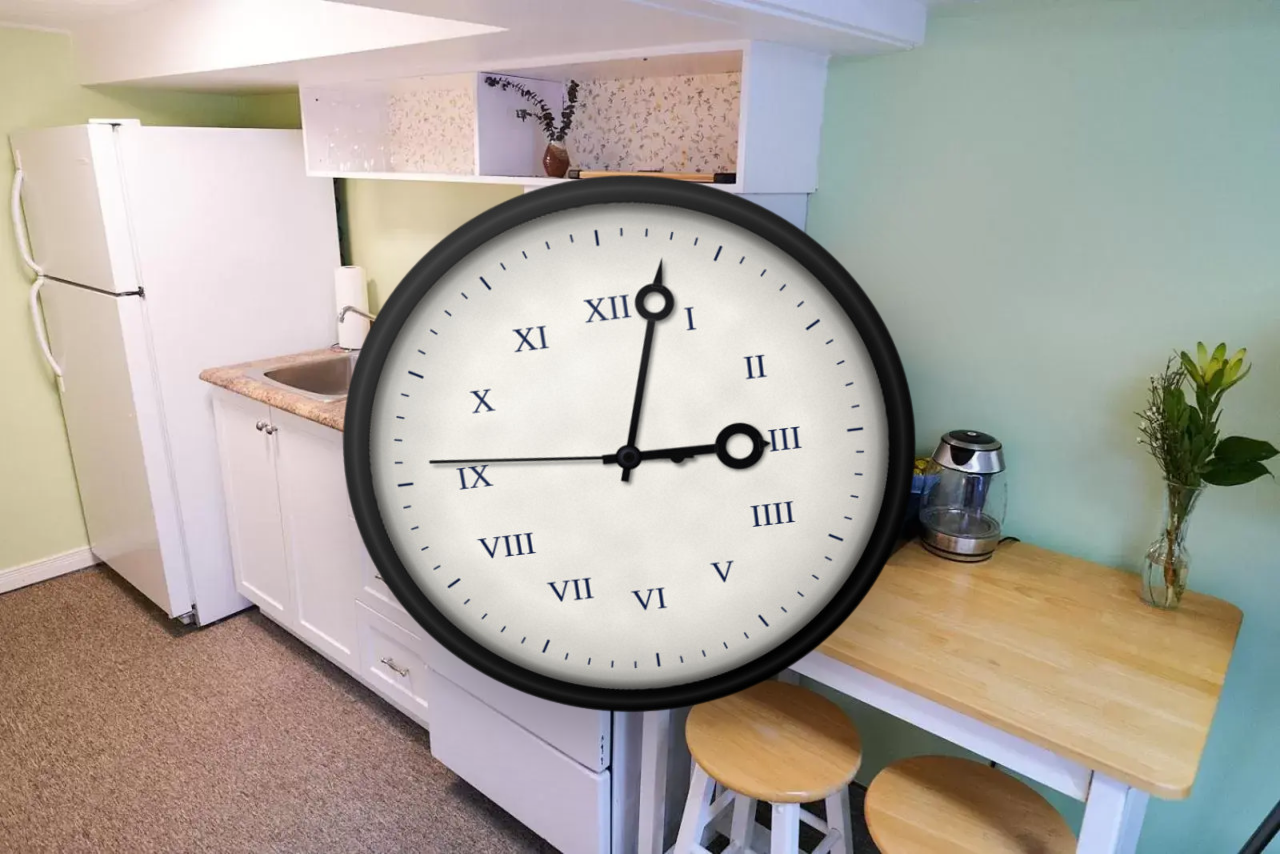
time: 3:02:46
